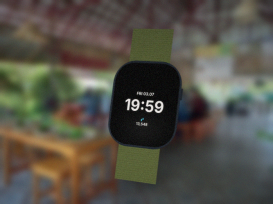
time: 19:59
